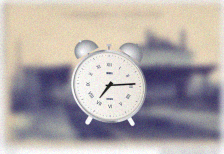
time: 7:14
